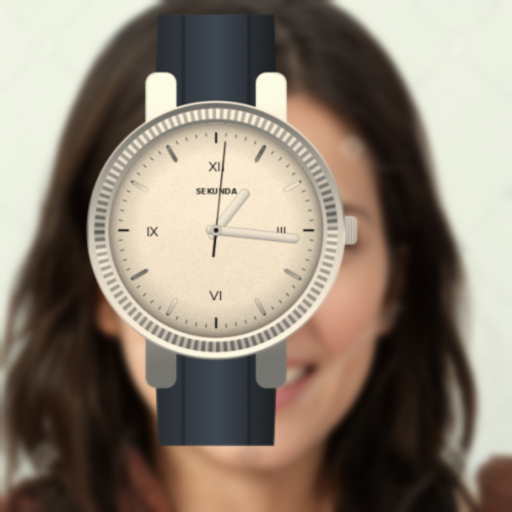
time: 1:16:01
